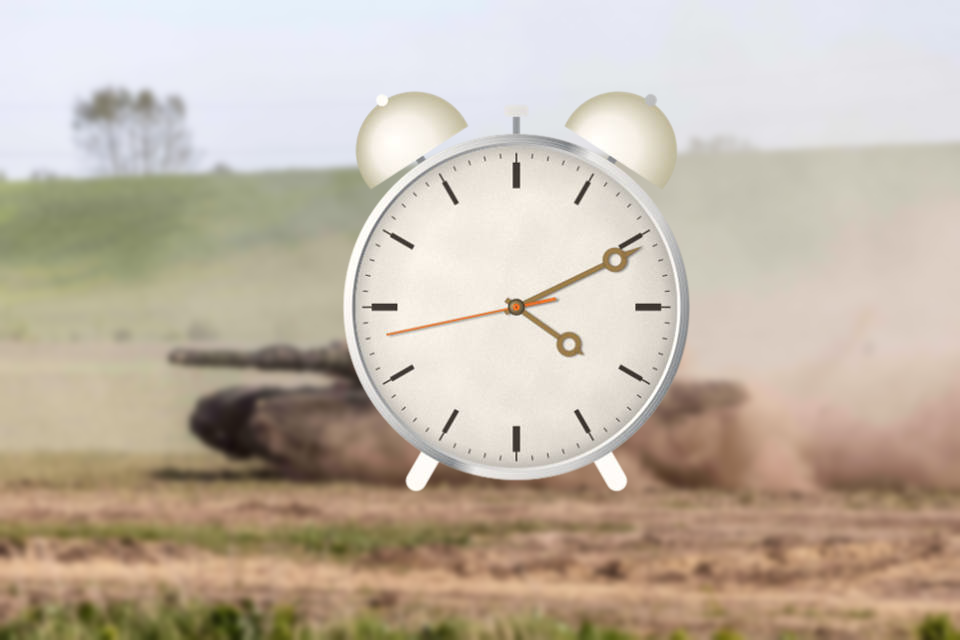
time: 4:10:43
